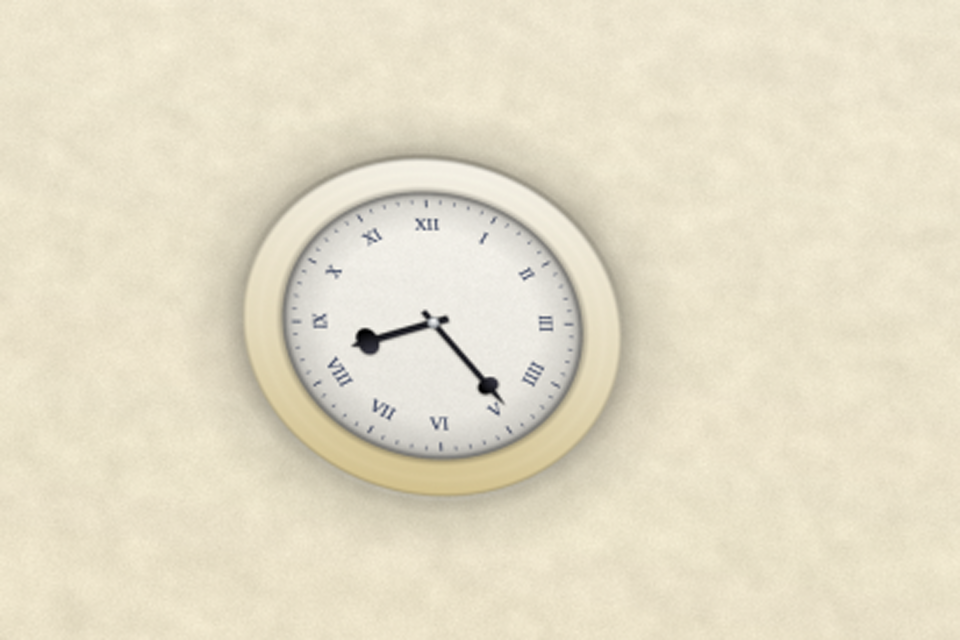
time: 8:24
